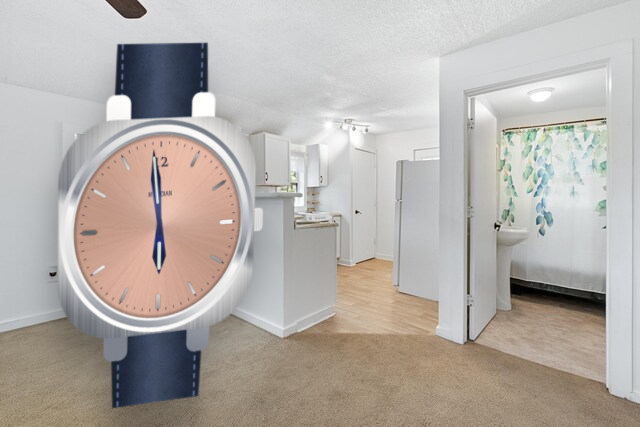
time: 5:59
